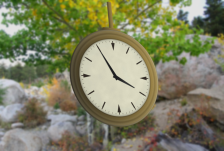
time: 3:55
